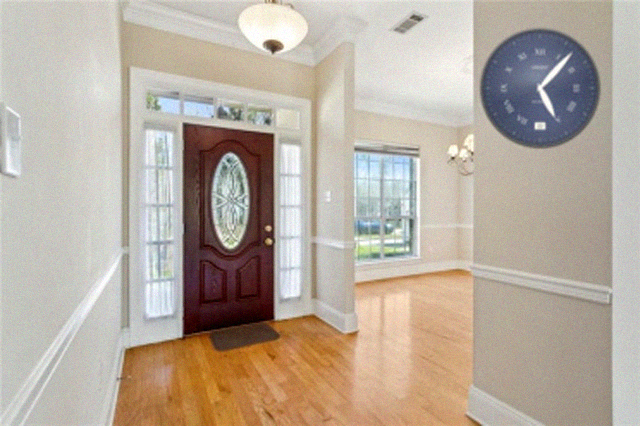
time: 5:07
